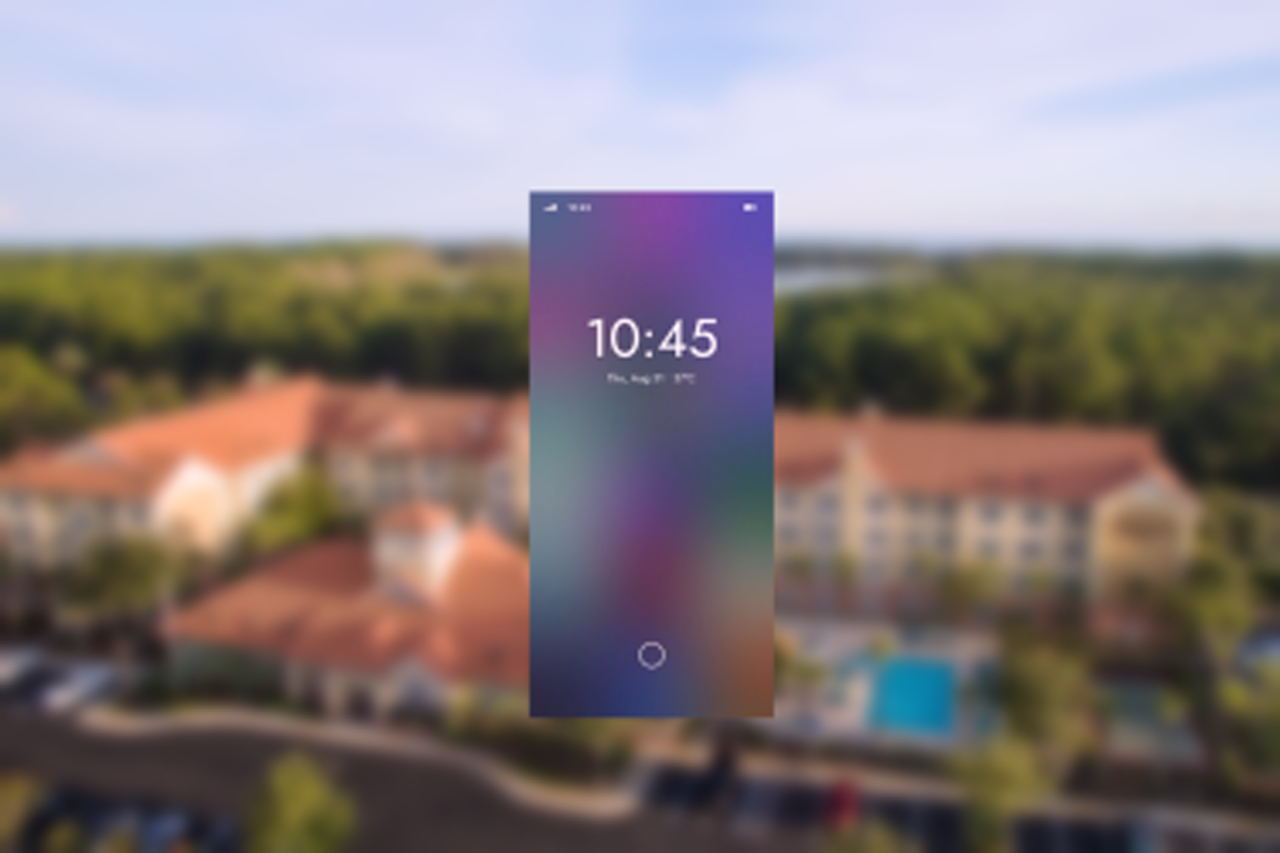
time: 10:45
